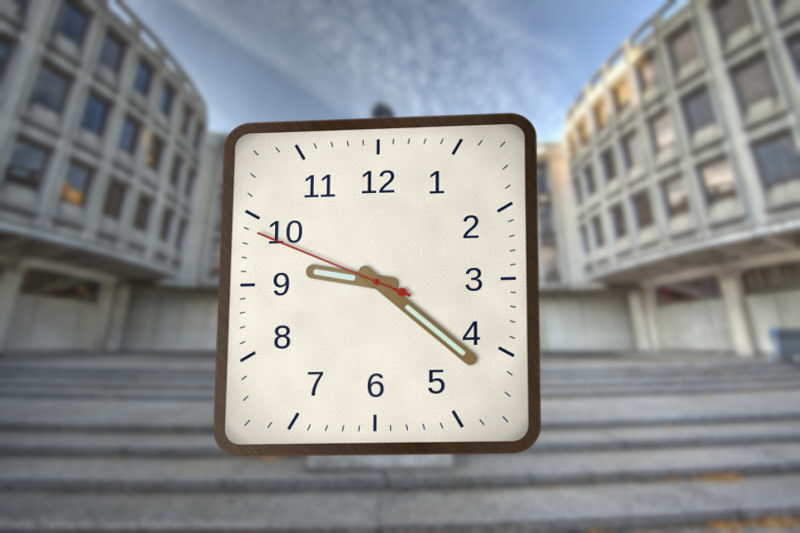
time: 9:21:49
